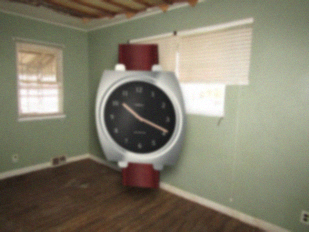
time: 10:19
